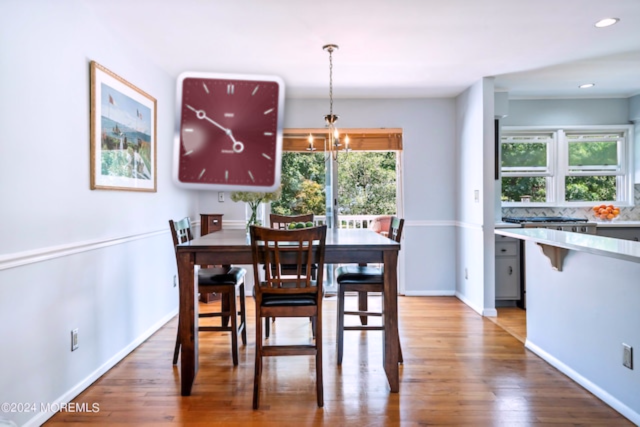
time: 4:50
